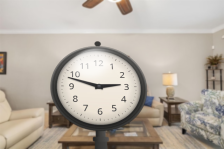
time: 2:48
